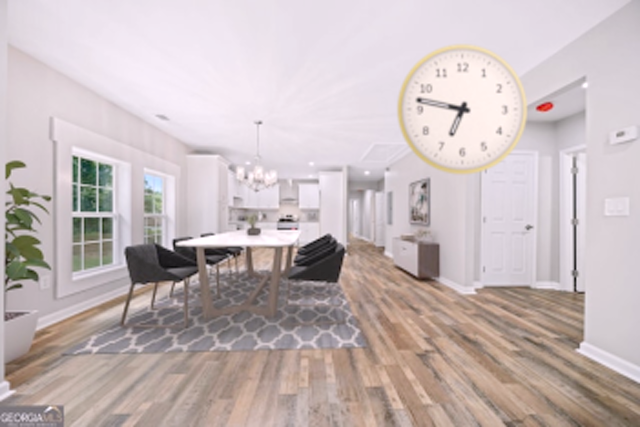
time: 6:47
